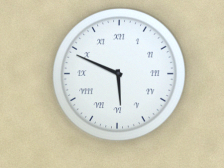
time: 5:49
